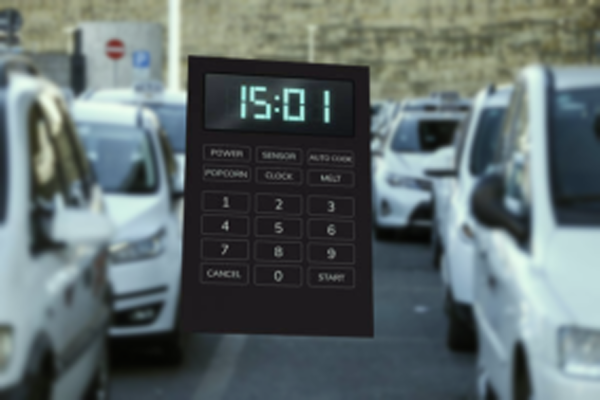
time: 15:01
